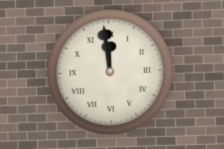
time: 11:59
